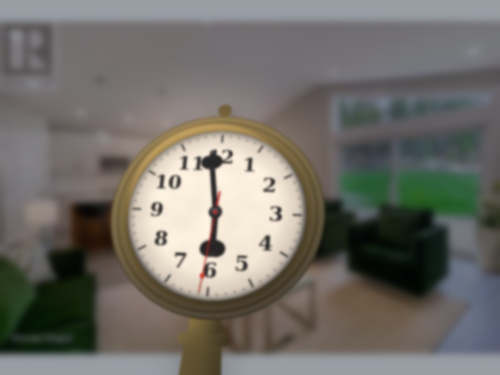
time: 5:58:31
